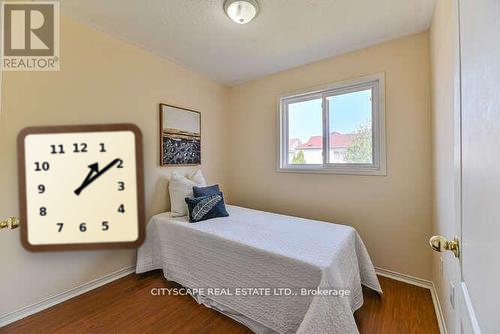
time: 1:09
